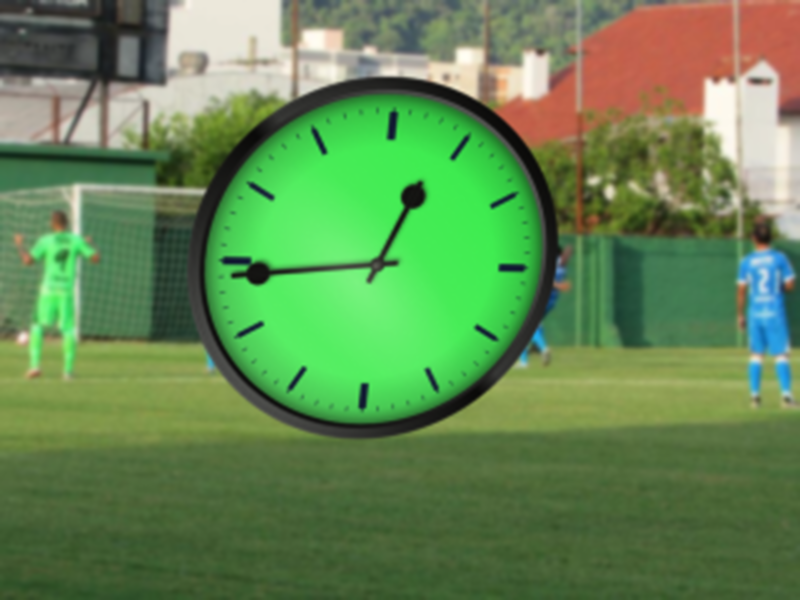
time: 12:44
